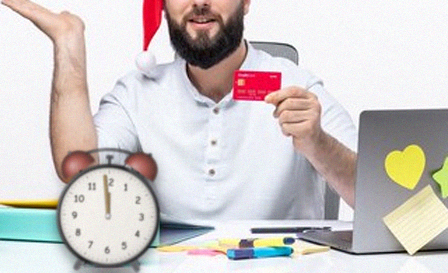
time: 11:59
